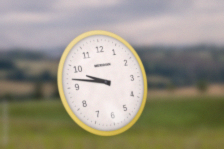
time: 9:47
